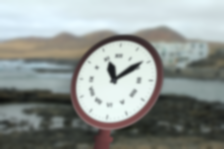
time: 11:09
